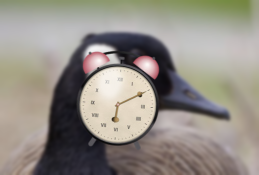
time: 6:10
